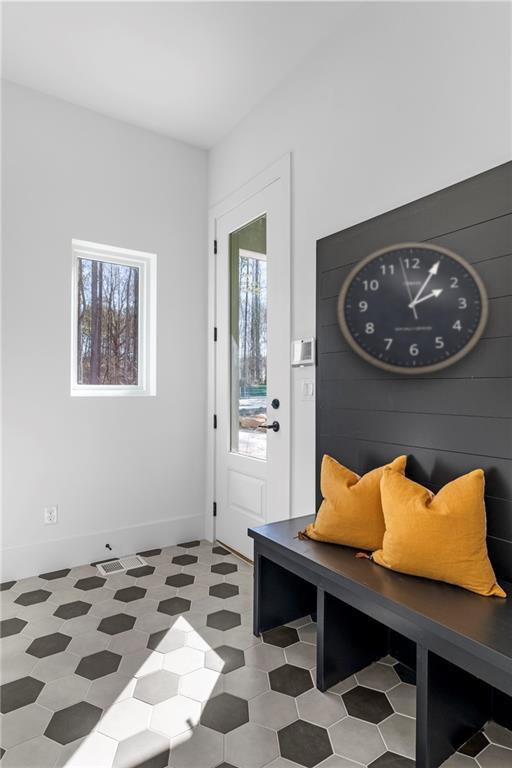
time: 2:04:58
